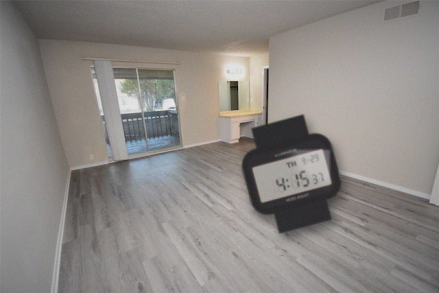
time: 4:15:37
